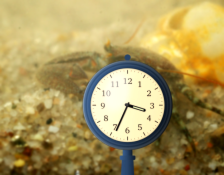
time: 3:34
